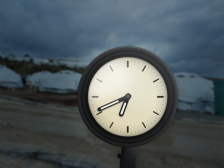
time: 6:41
